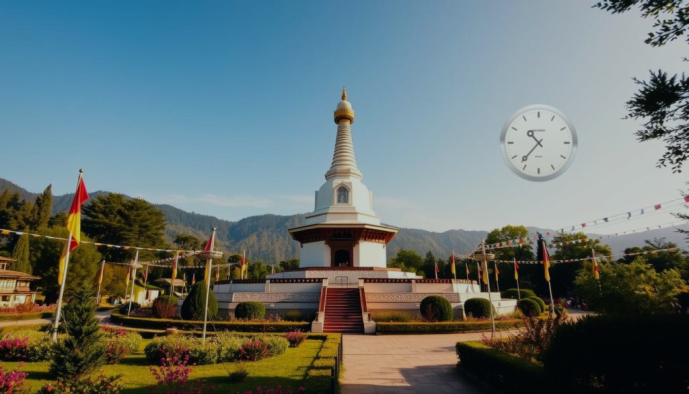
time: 10:37
